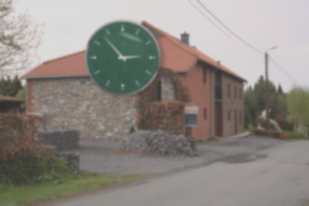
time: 2:53
